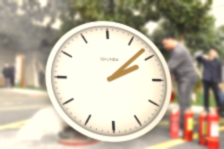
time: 2:08
